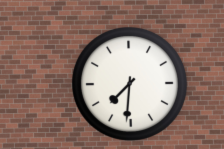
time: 7:31
